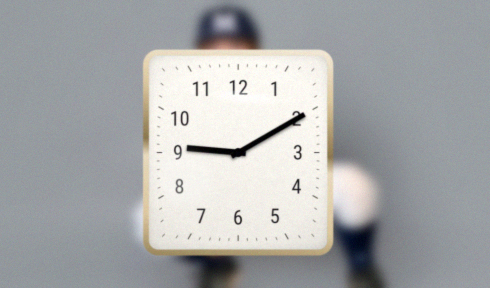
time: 9:10
